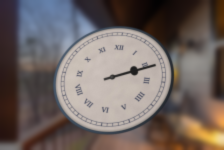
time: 2:11
